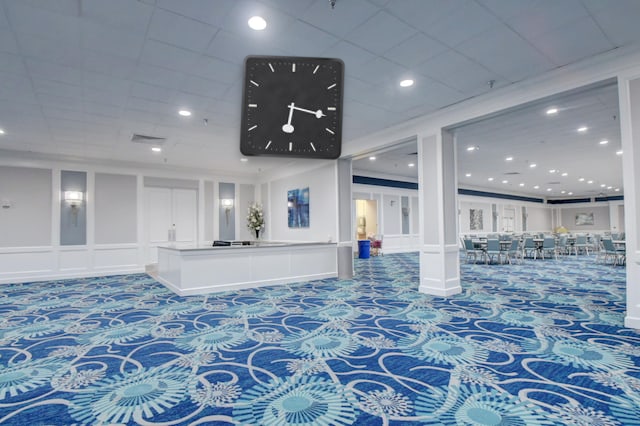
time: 6:17
